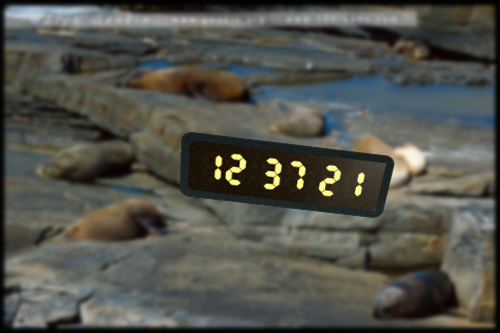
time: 12:37:21
